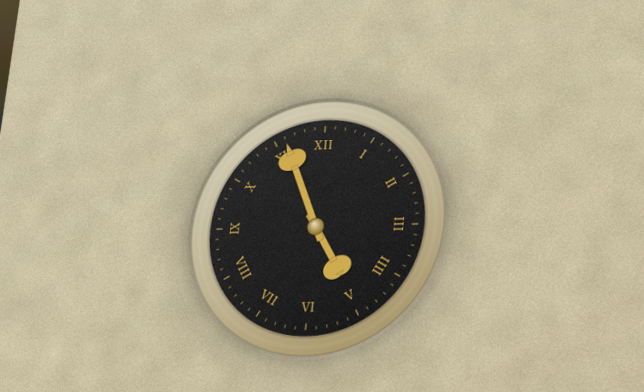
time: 4:56
